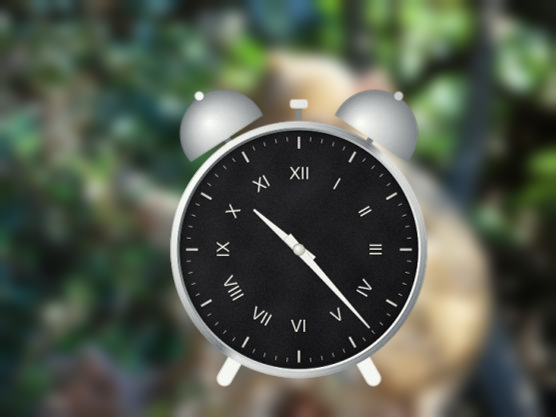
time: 10:23
